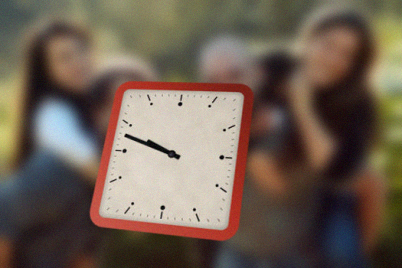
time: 9:48
